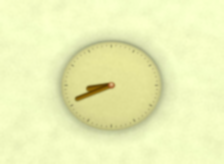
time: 8:41
